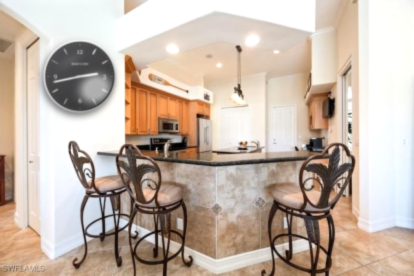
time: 2:43
